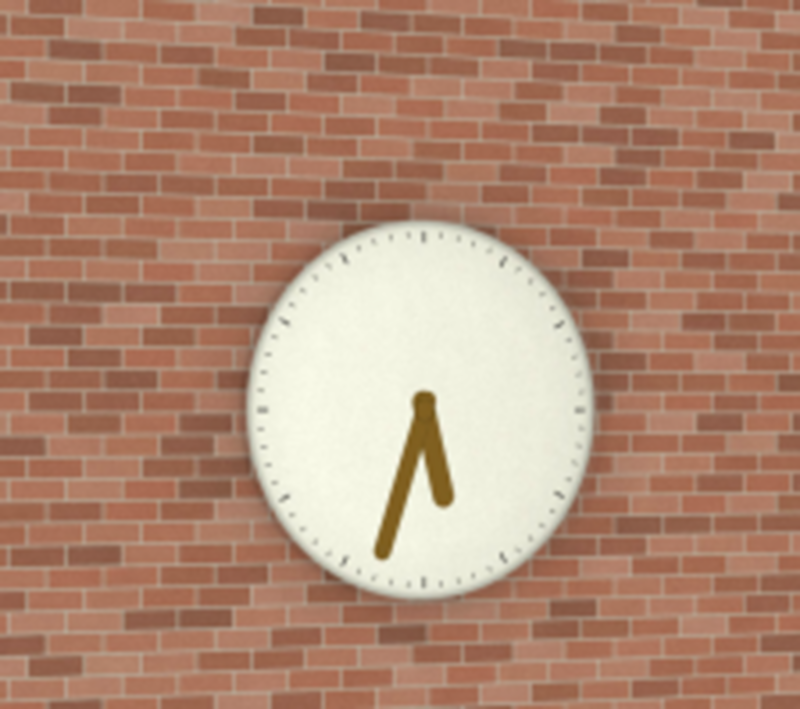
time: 5:33
